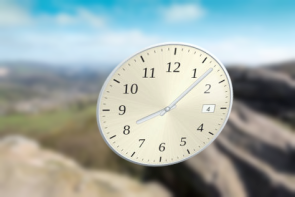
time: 8:07
